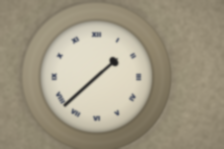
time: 1:38
